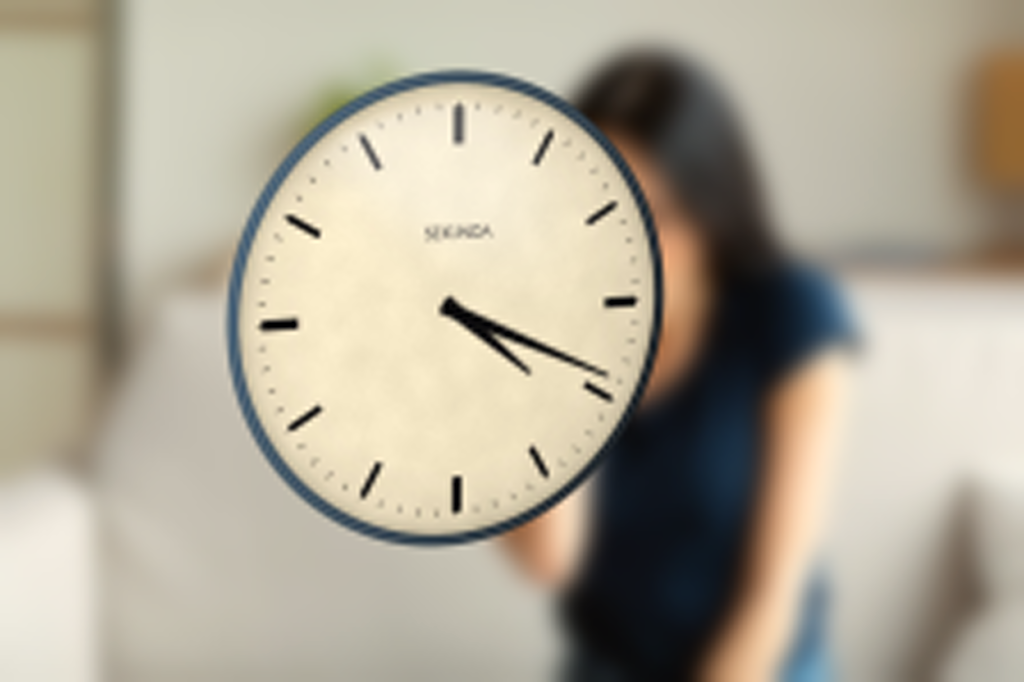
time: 4:19
